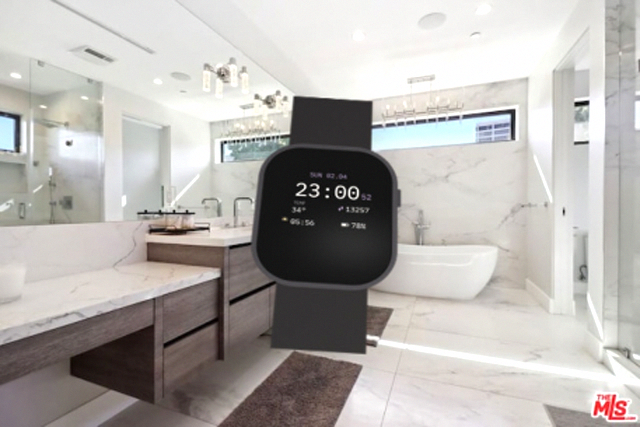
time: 23:00
